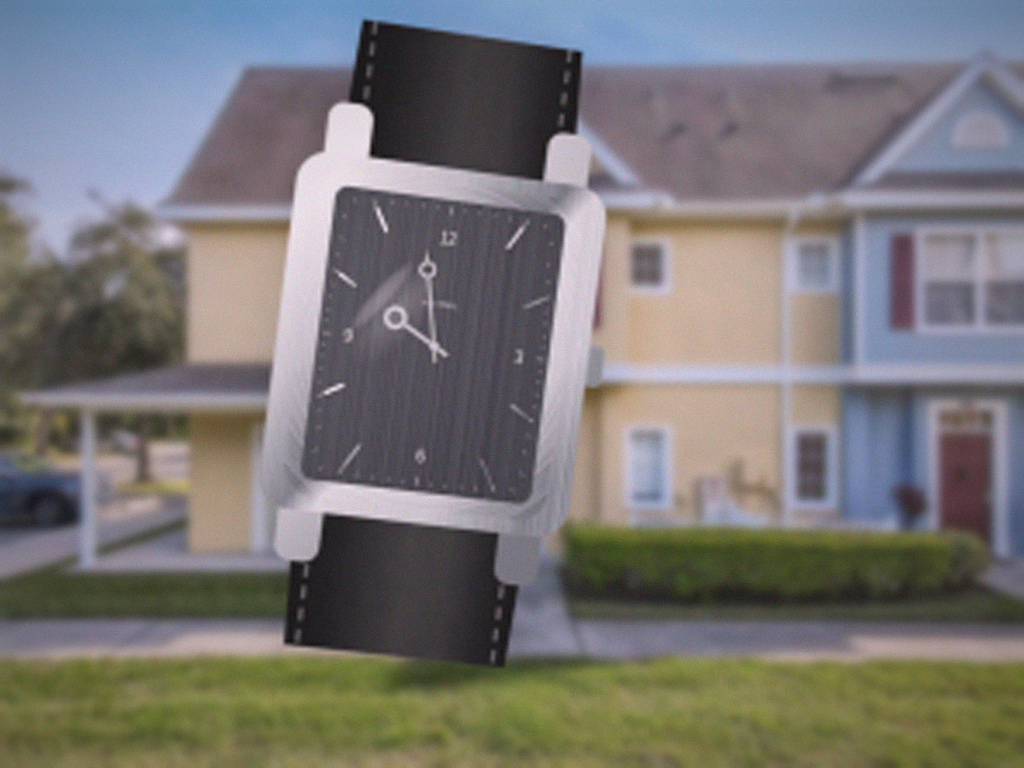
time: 9:58
